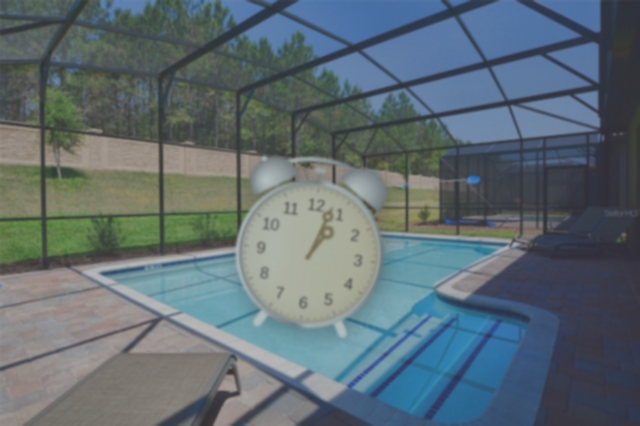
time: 1:03
